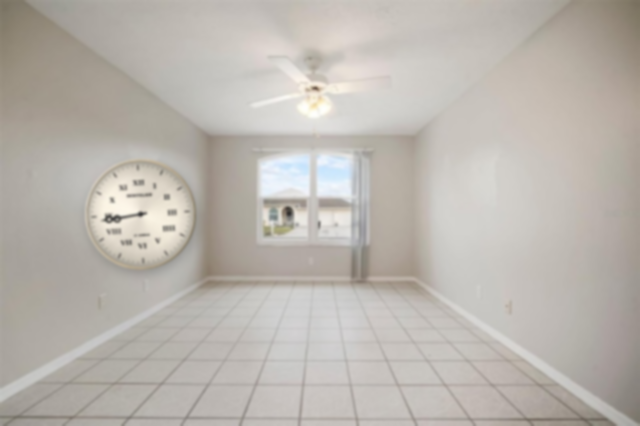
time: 8:44
